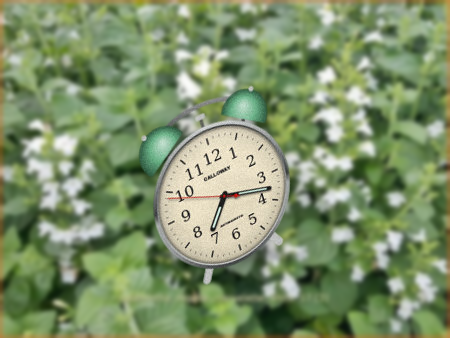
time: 7:17:49
